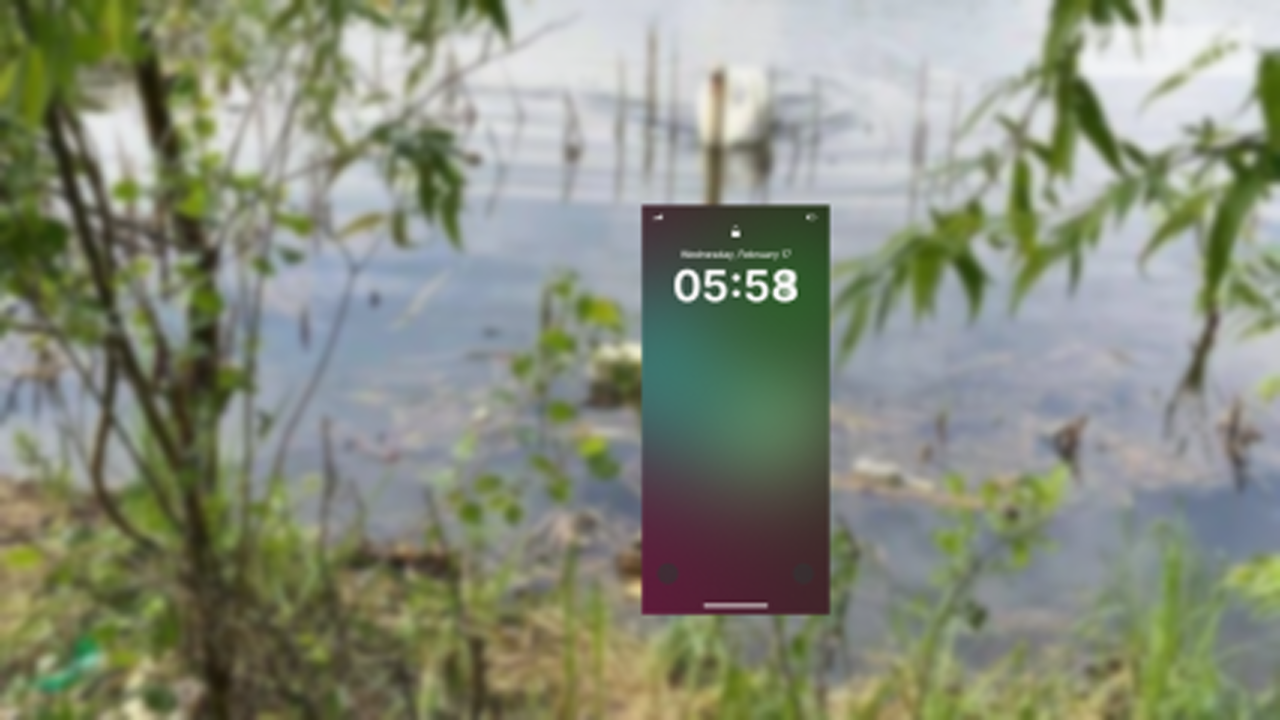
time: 5:58
